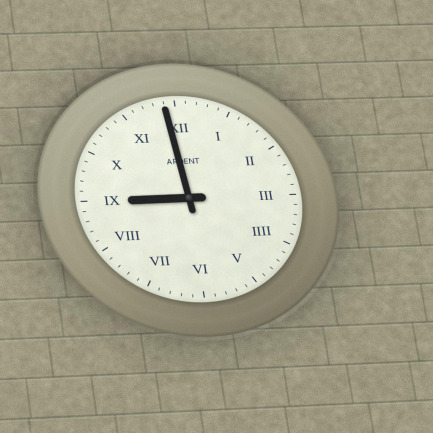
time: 8:59
